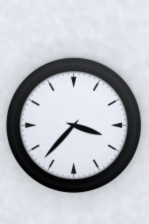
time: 3:37
